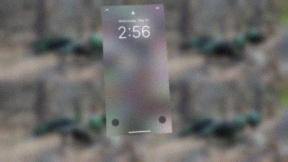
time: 2:56
